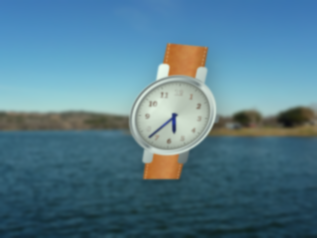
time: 5:37
